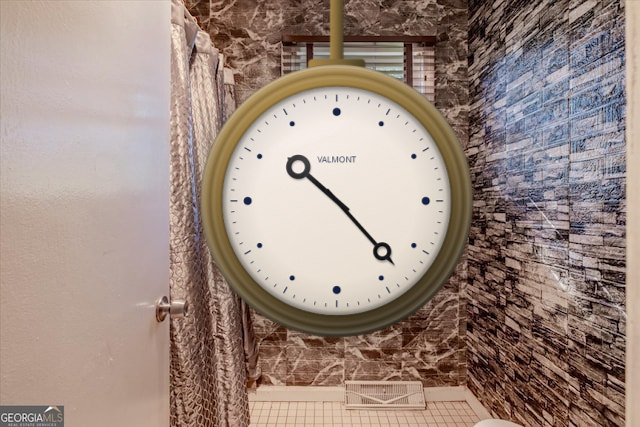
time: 10:23
